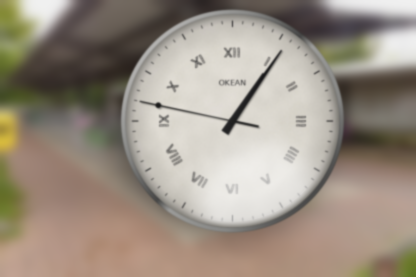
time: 1:05:47
